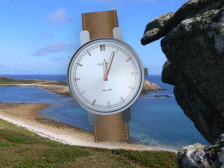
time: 12:04
